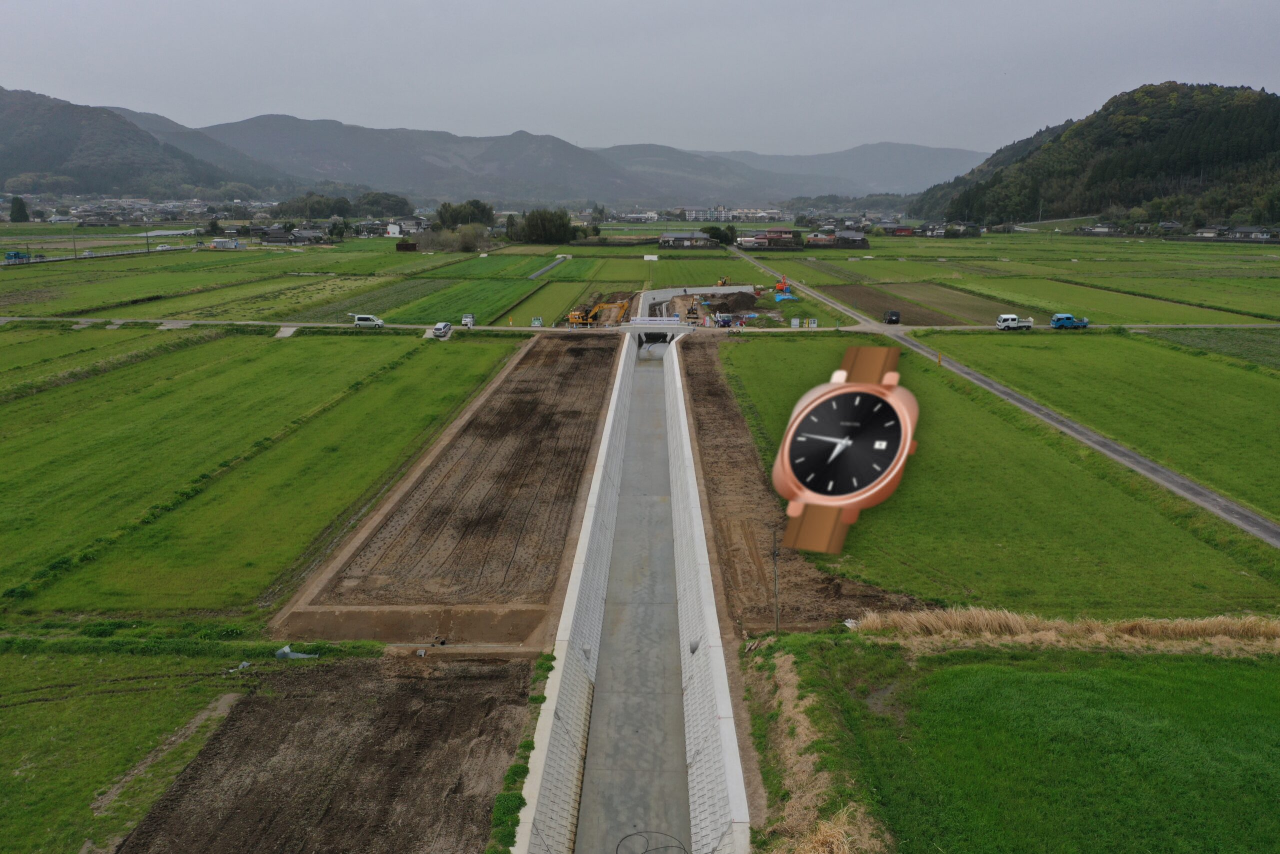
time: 6:46
